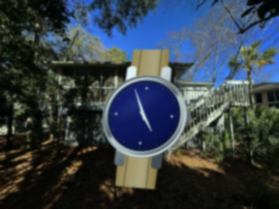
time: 4:56
